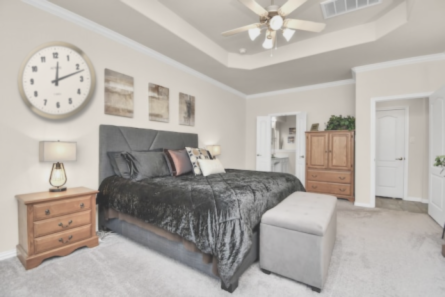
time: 12:12
